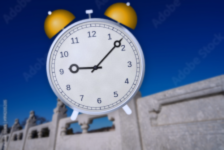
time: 9:08
